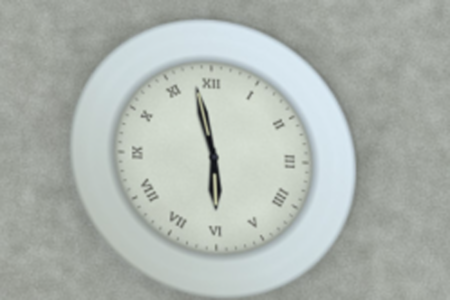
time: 5:58
